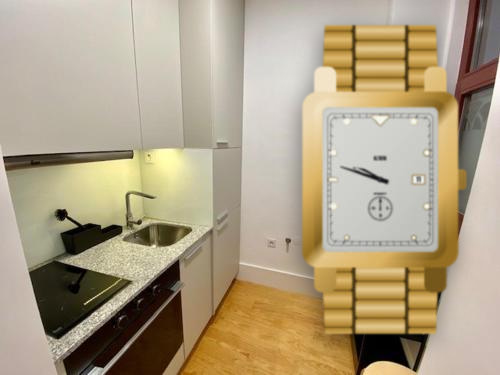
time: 9:48
